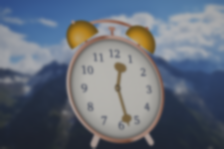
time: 12:28
